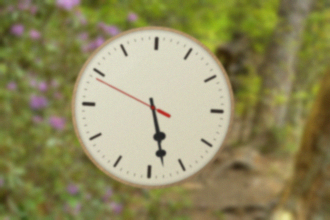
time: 5:27:49
